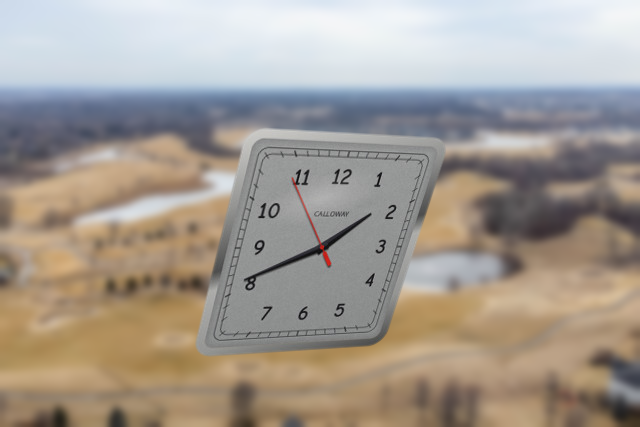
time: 1:40:54
